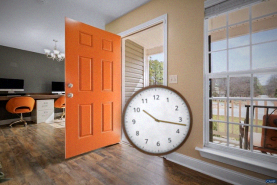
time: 10:17
